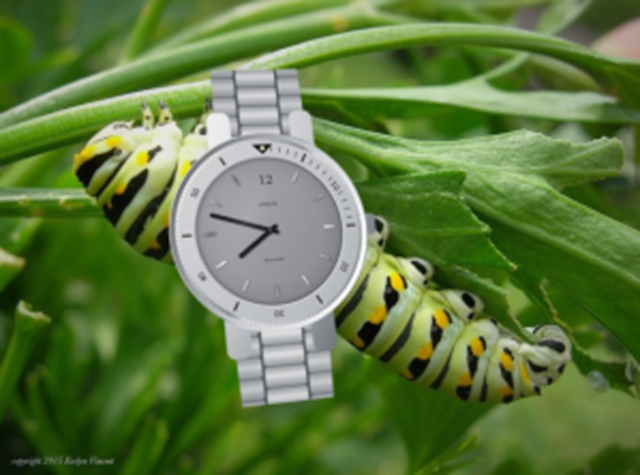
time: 7:48
